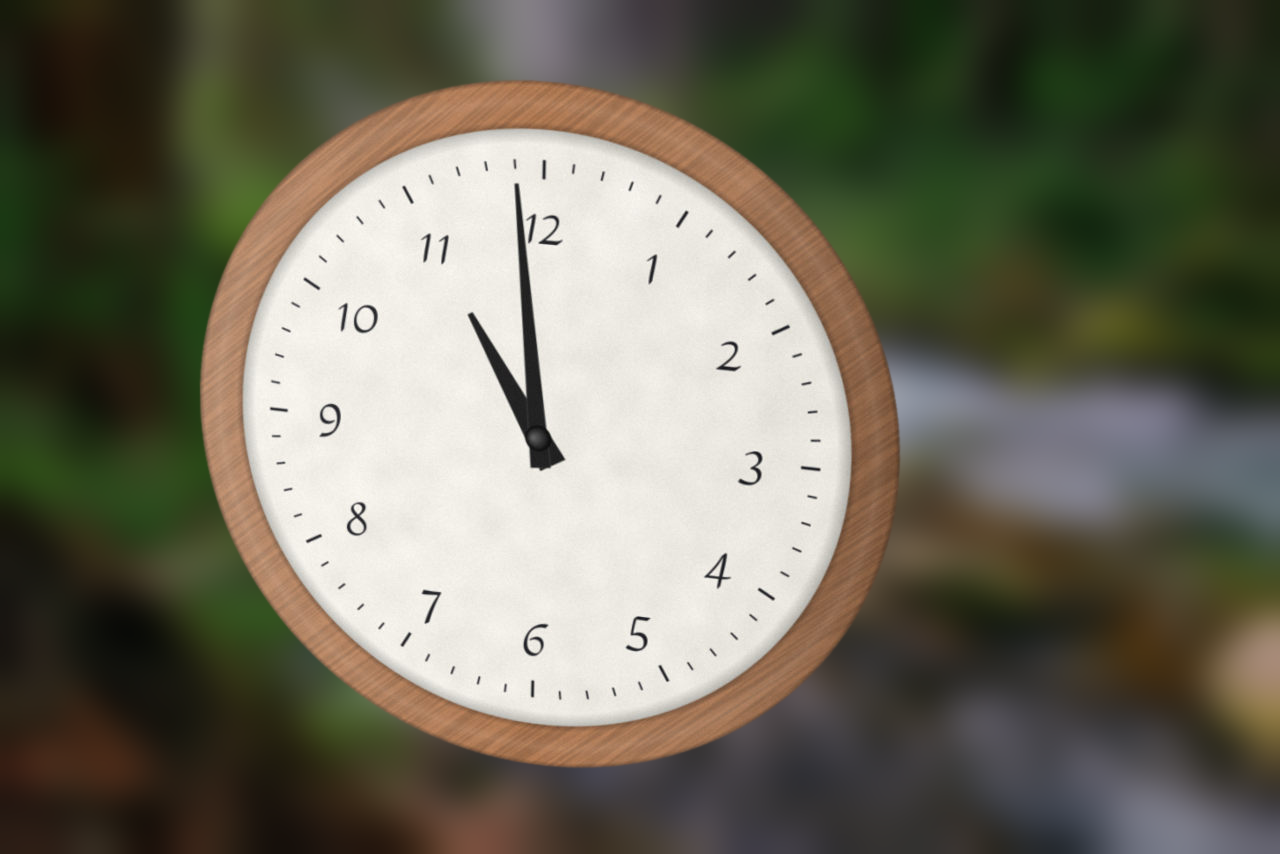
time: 10:59
